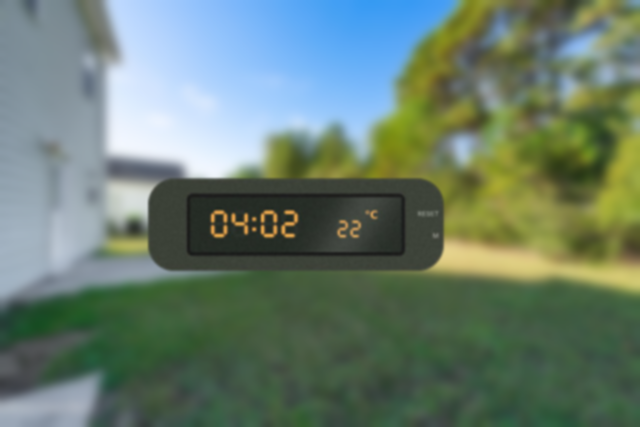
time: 4:02
